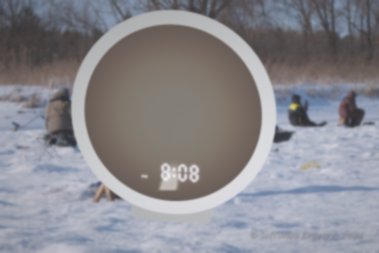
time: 8:08
